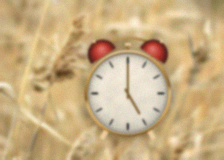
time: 5:00
